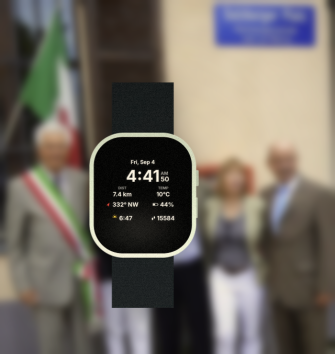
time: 4:41
